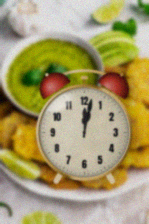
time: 12:02
